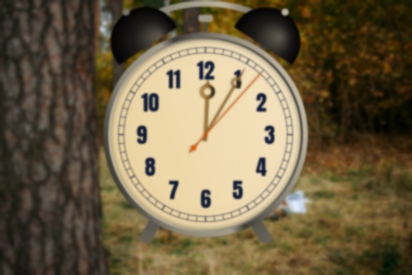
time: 12:05:07
